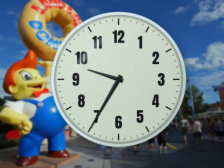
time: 9:35
